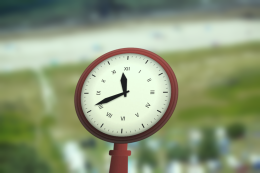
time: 11:41
